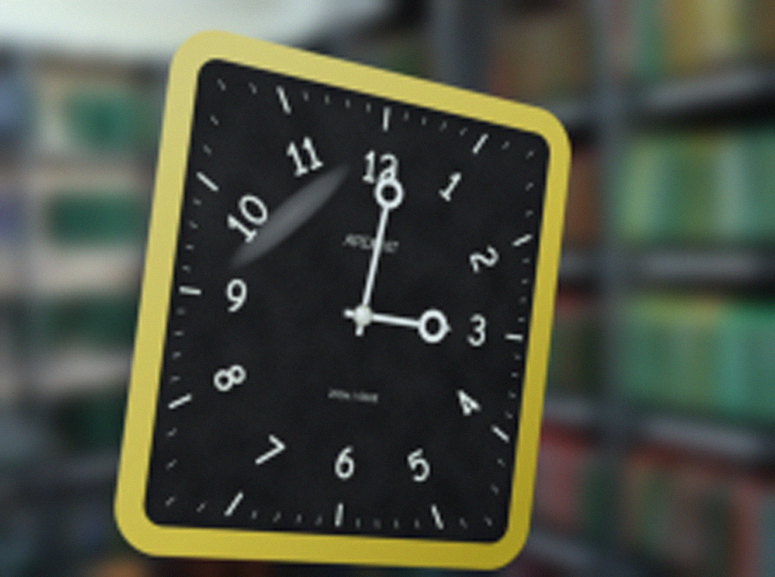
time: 3:01
